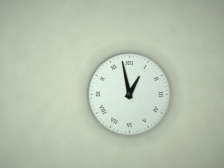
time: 12:58
